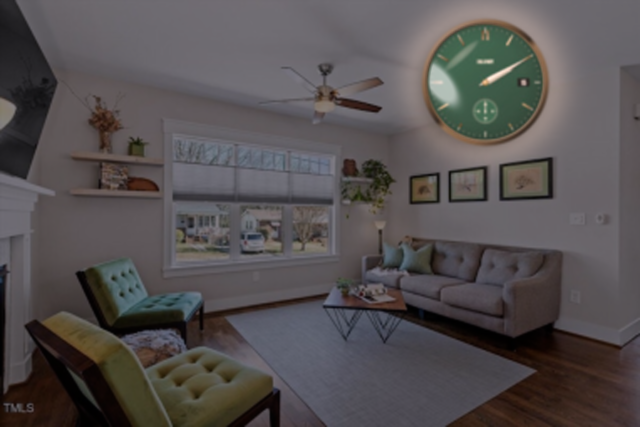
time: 2:10
